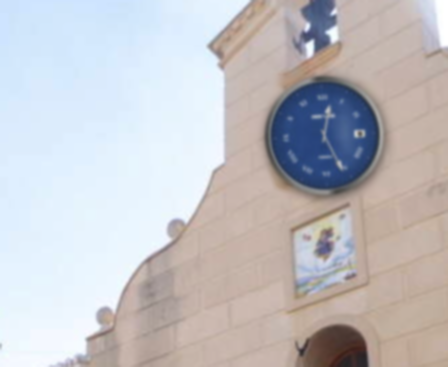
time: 12:26
